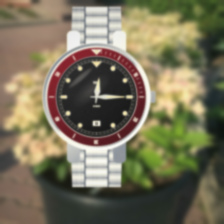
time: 12:15
